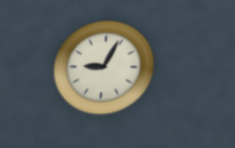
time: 9:04
